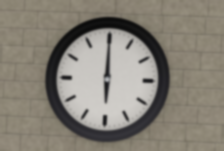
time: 6:00
